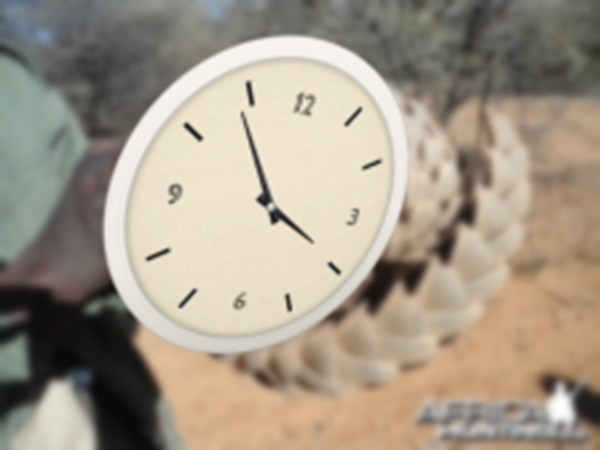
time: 3:54
